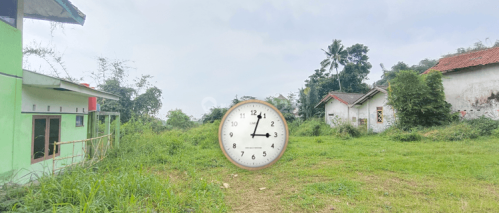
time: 3:03
